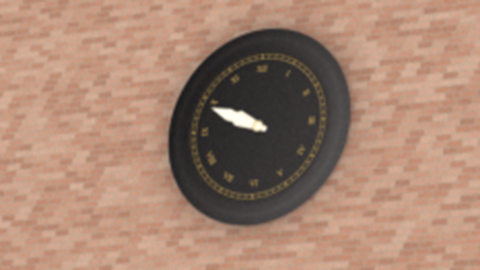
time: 9:49
